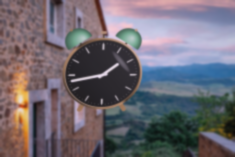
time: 1:43
